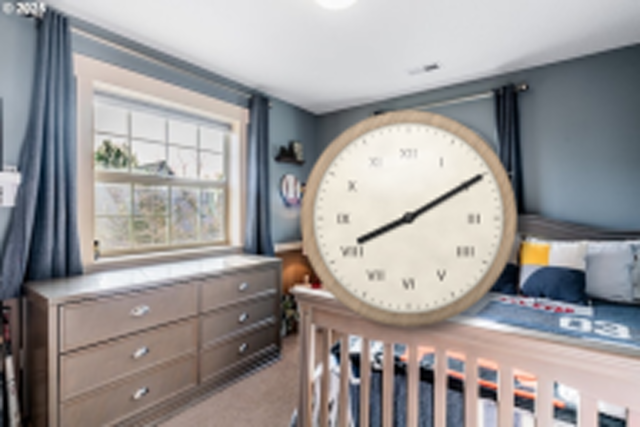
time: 8:10
